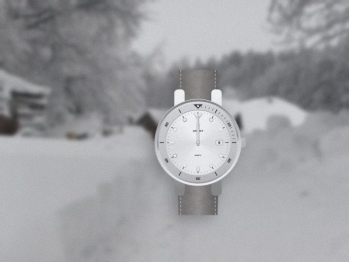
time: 12:00
